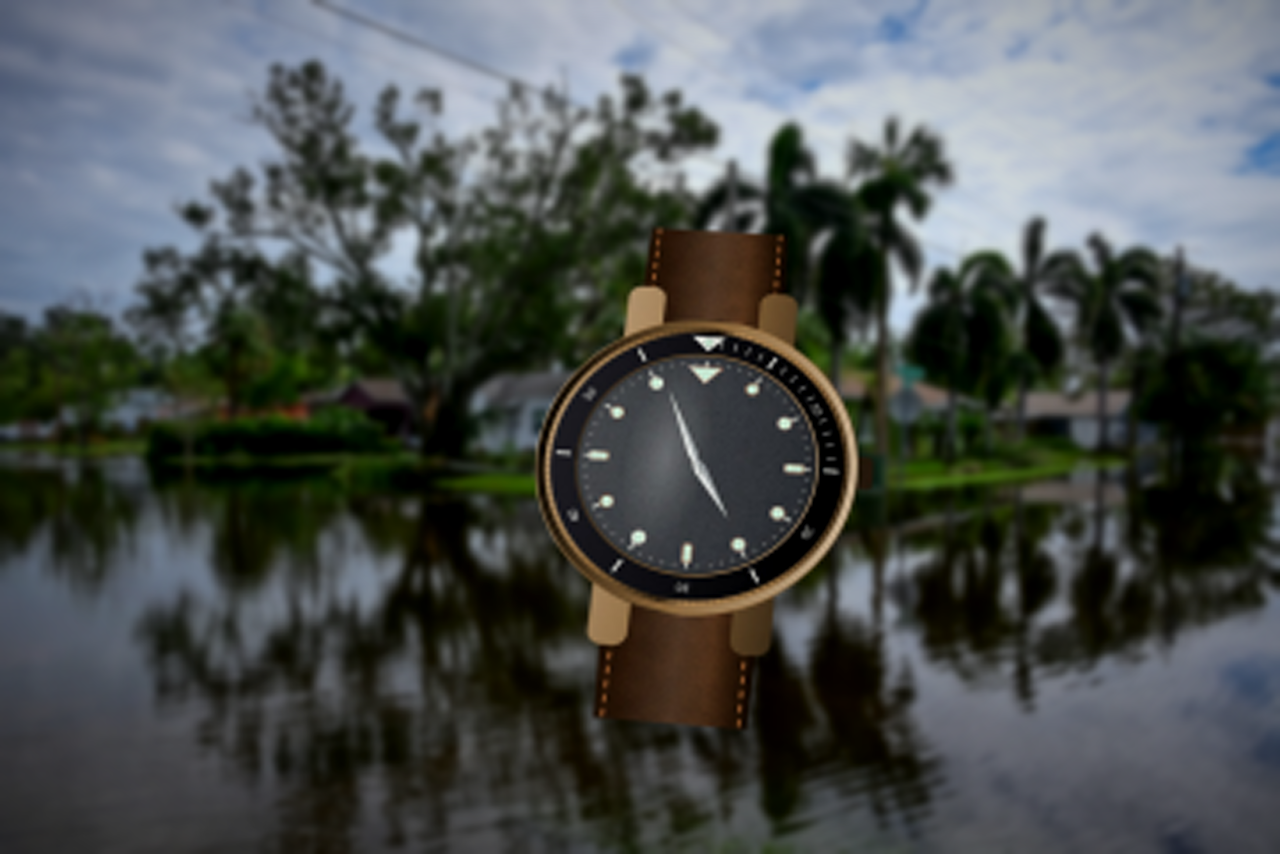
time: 4:56
